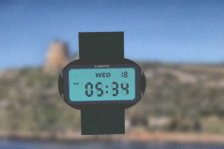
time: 5:34
